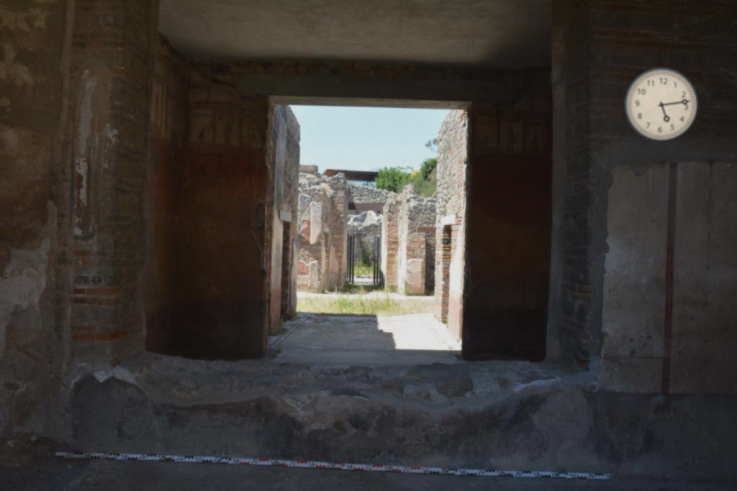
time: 5:13
